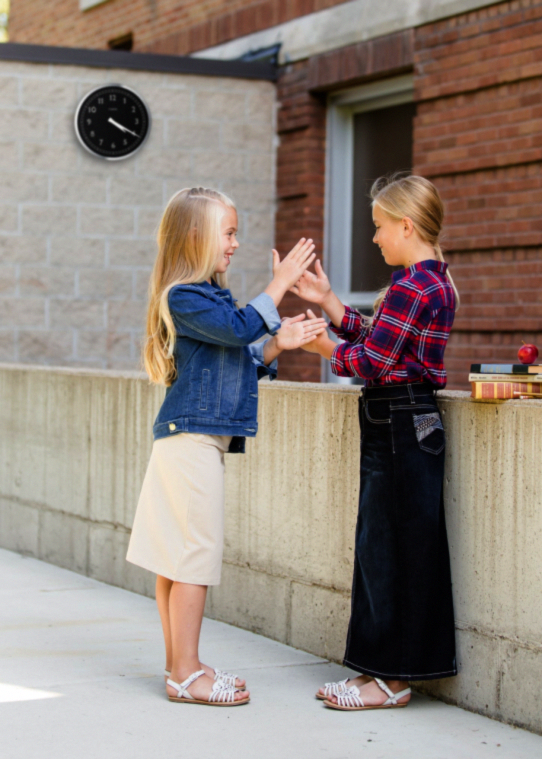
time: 4:20
